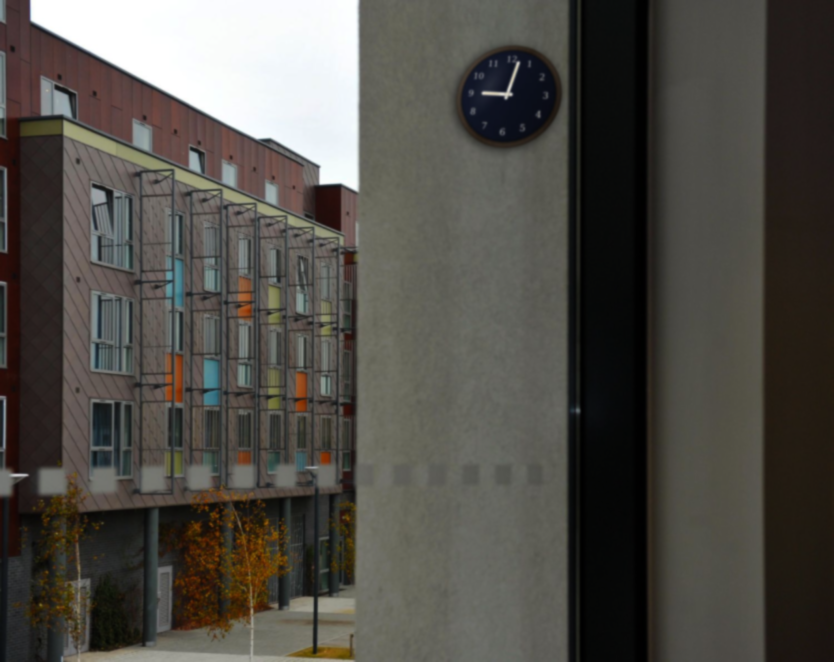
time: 9:02
